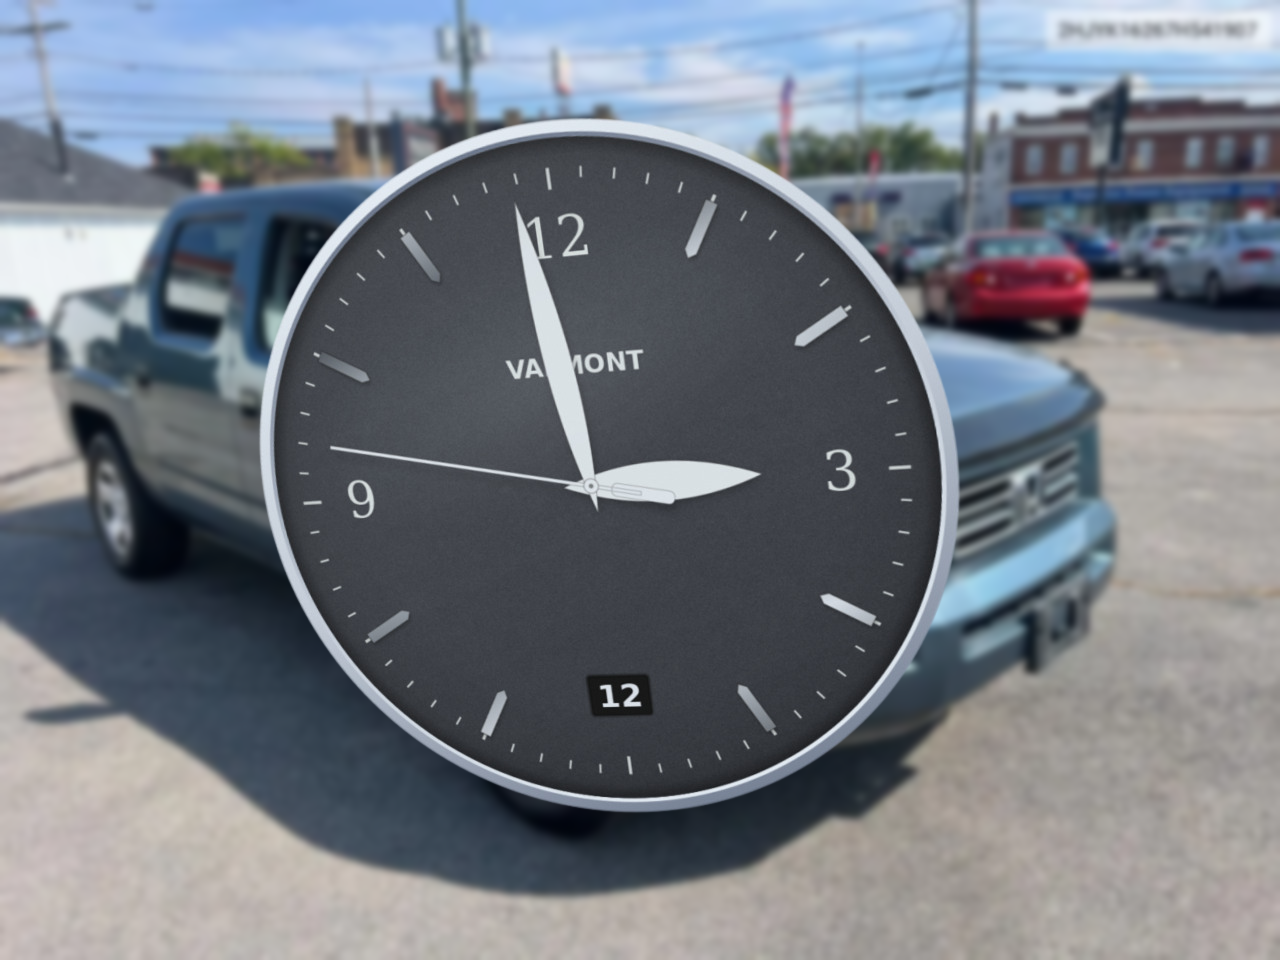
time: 2:58:47
